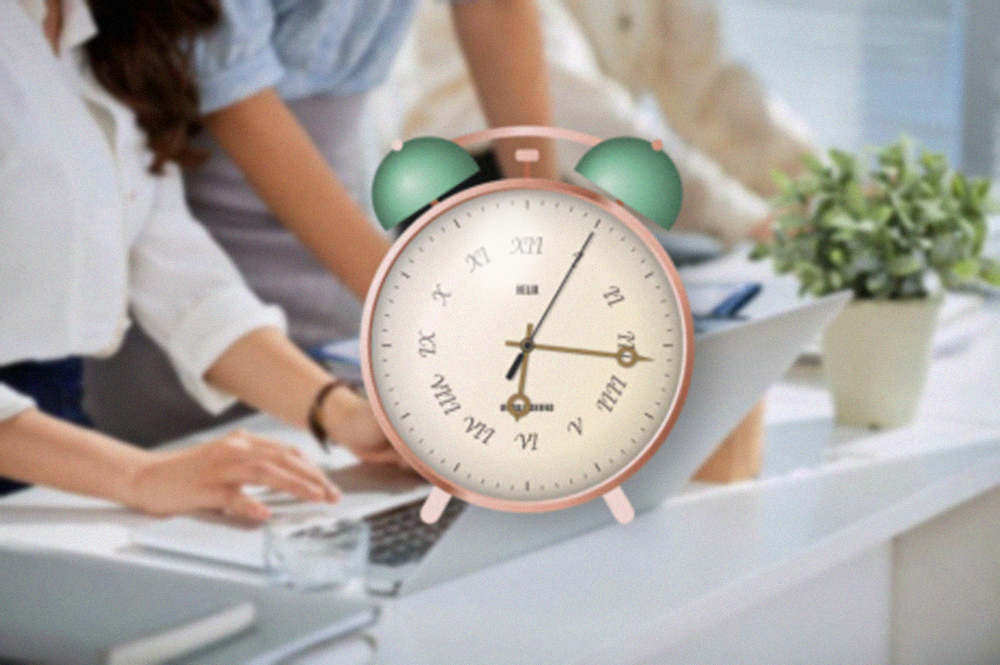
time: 6:16:05
